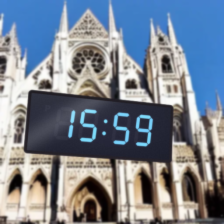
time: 15:59
